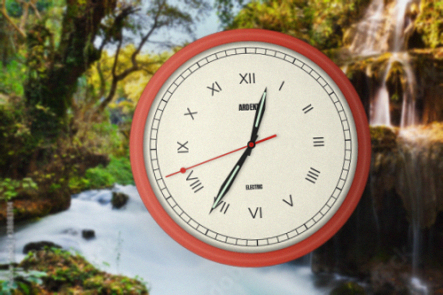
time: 12:35:42
